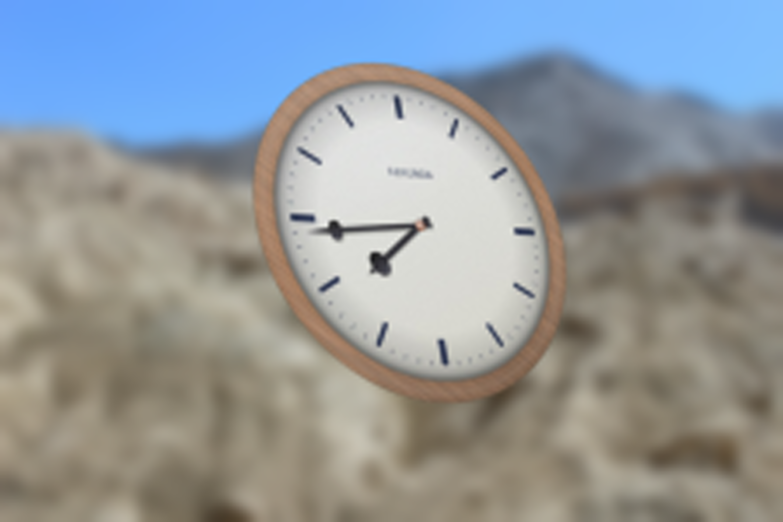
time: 7:44
